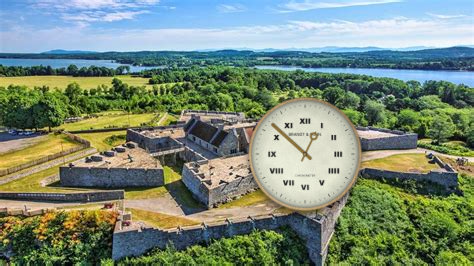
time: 12:52
